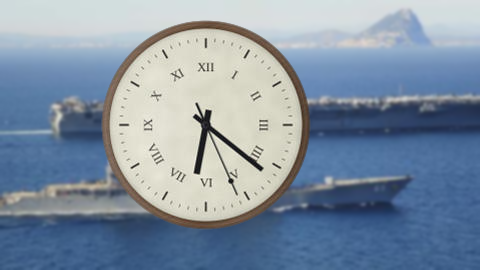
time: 6:21:26
